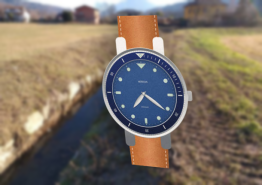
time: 7:21
